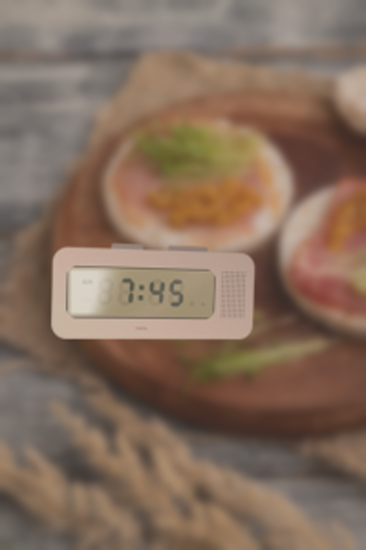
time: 7:45
